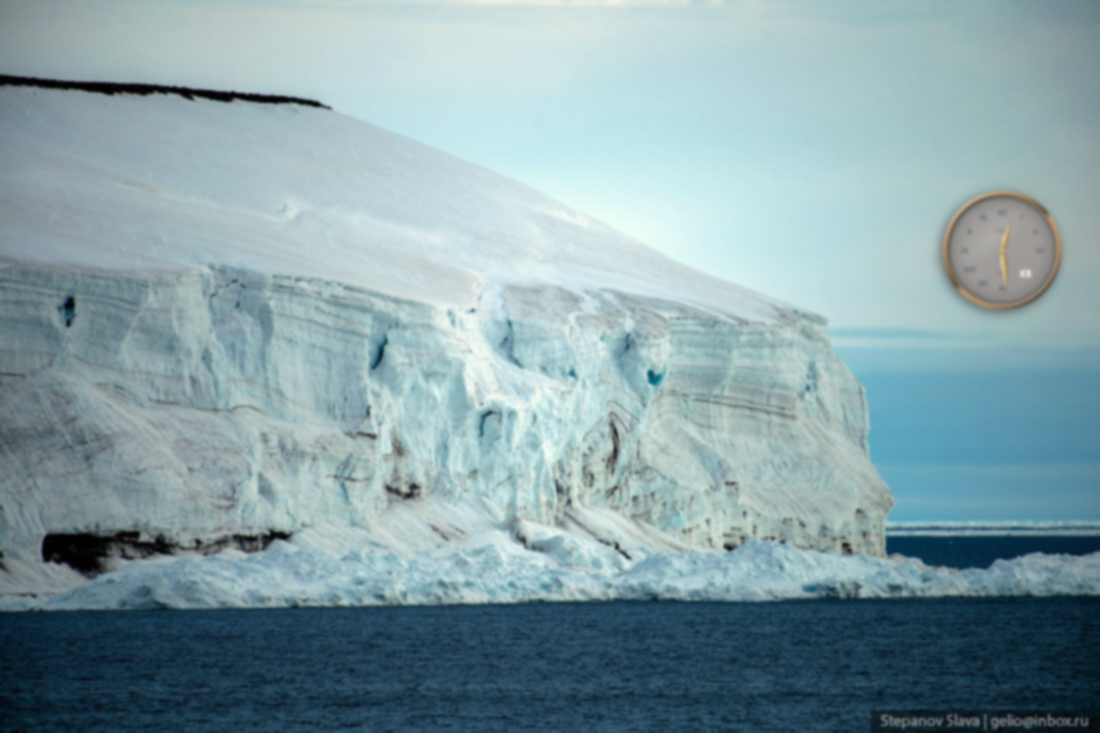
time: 12:29
